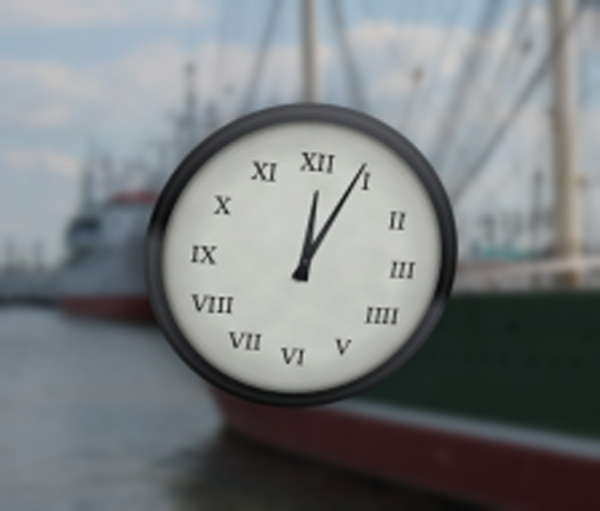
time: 12:04
